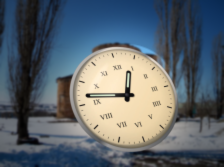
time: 12:47
